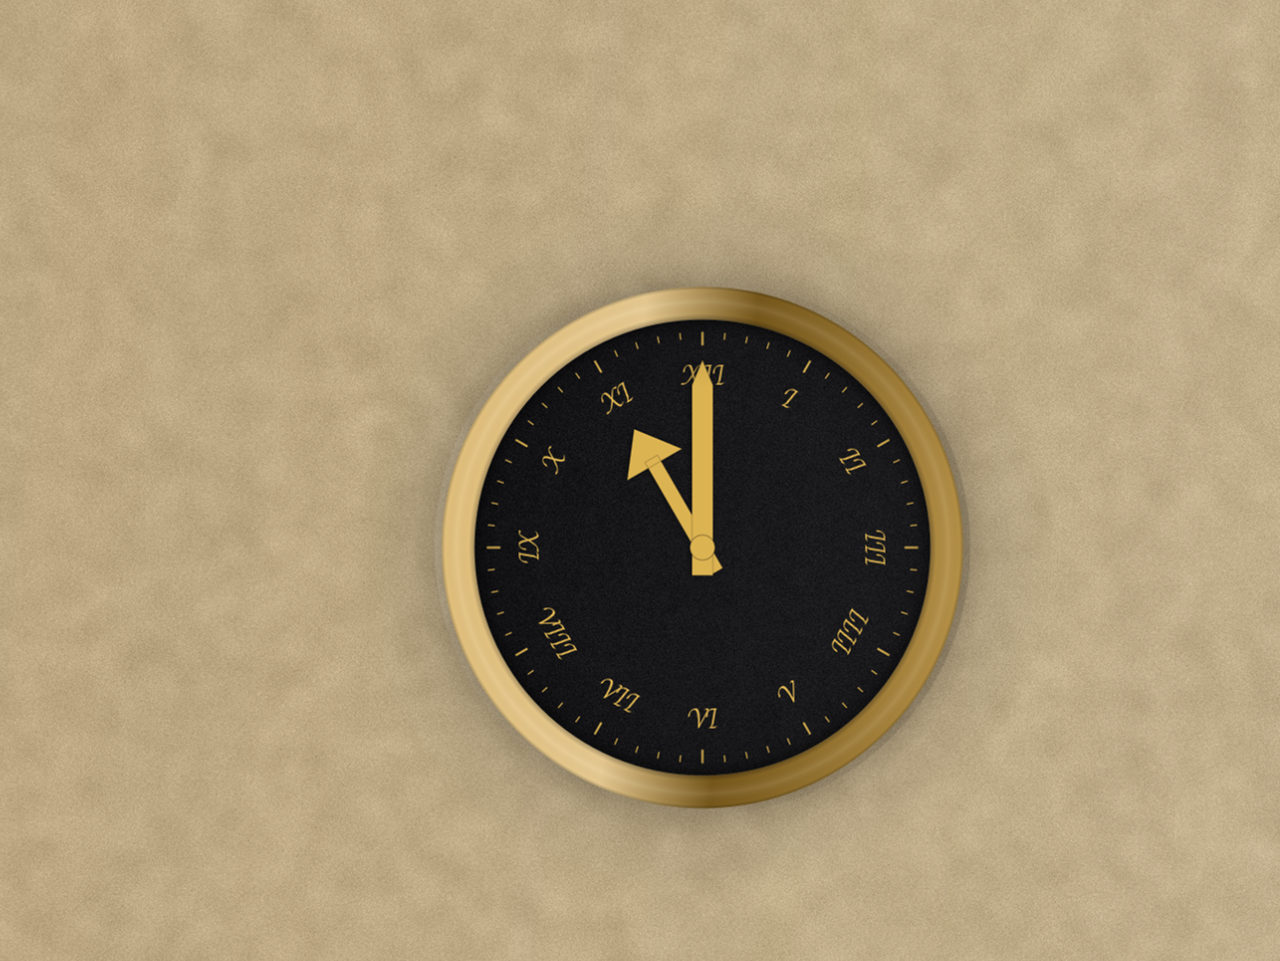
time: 11:00
